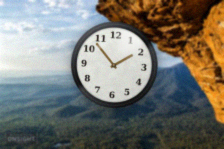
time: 1:53
